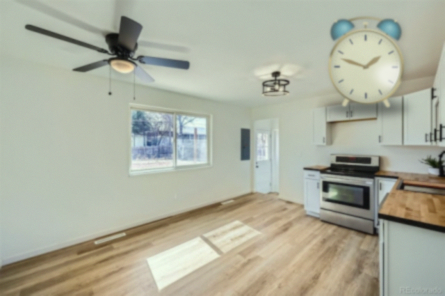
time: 1:48
